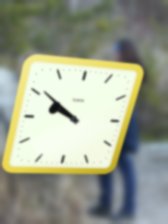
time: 9:51
